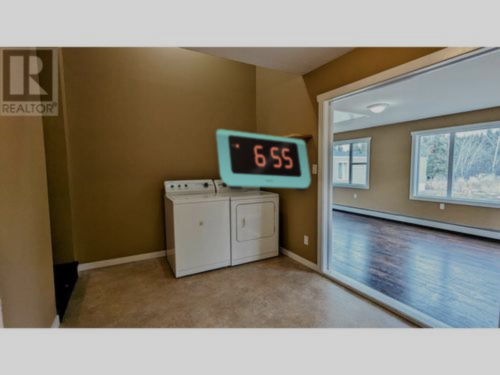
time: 6:55
